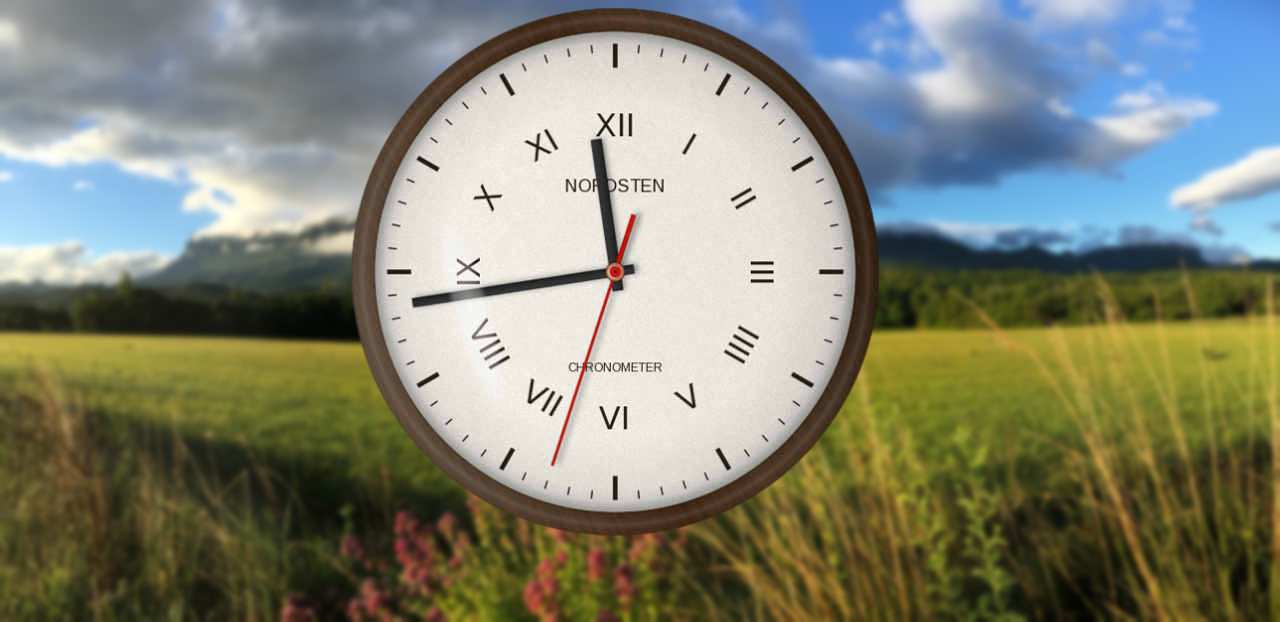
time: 11:43:33
